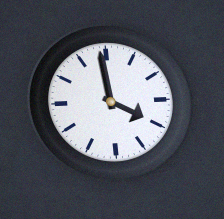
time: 3:59
